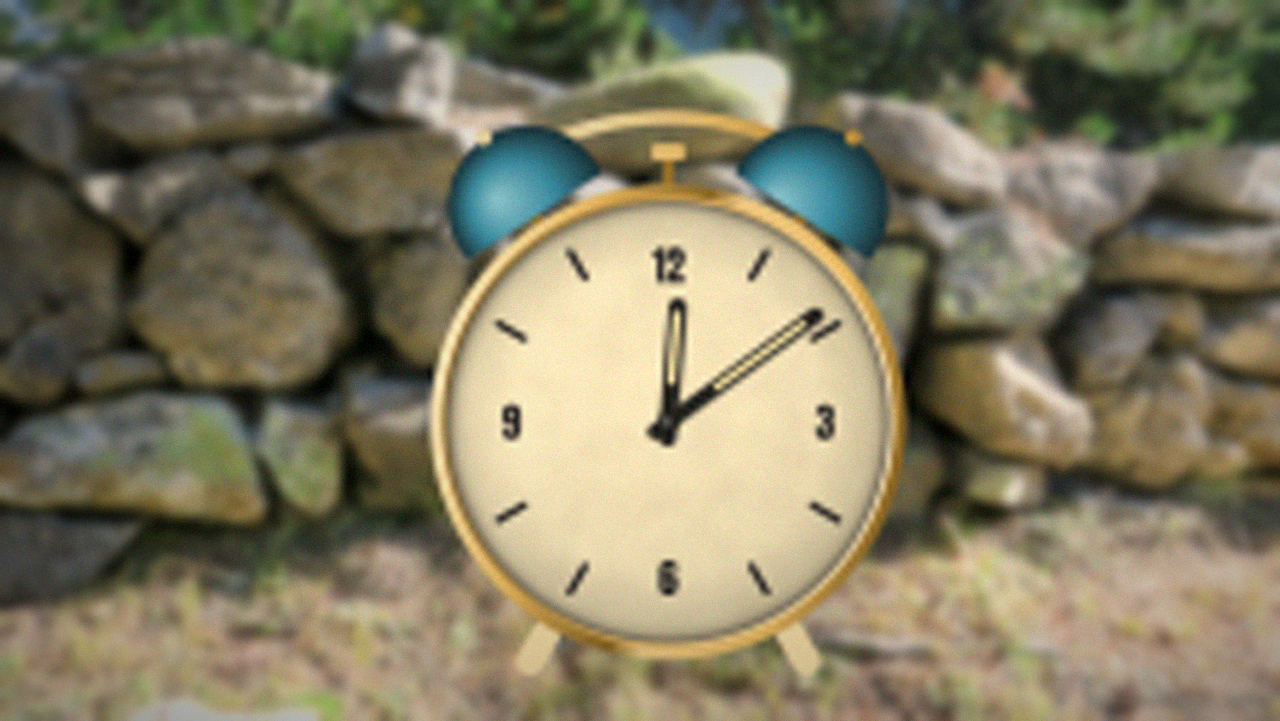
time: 12:09
